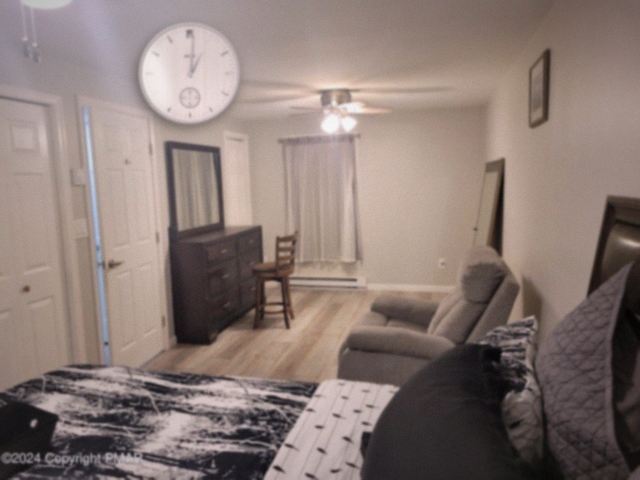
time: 1:01
